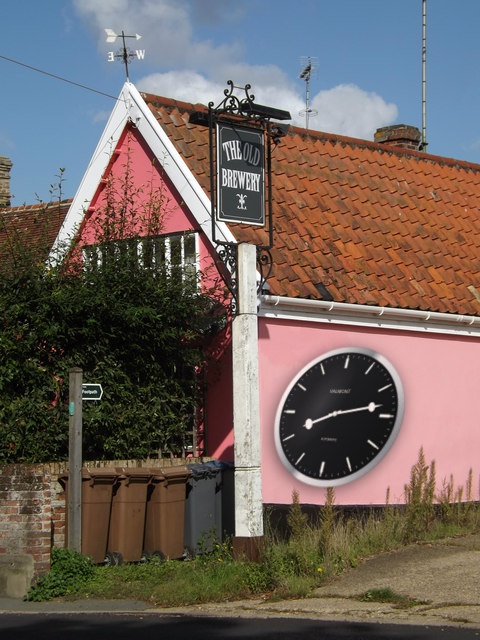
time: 8:13
